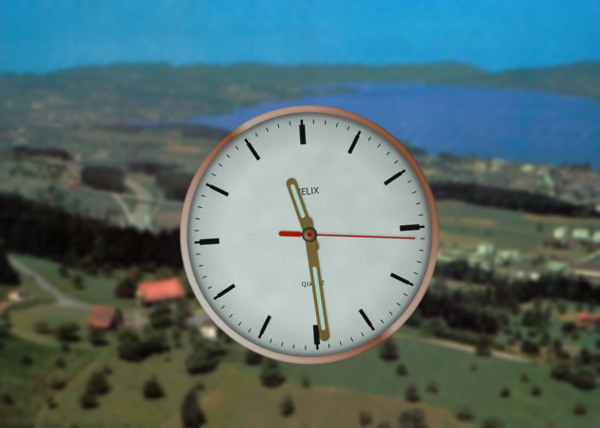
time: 11:29:16
